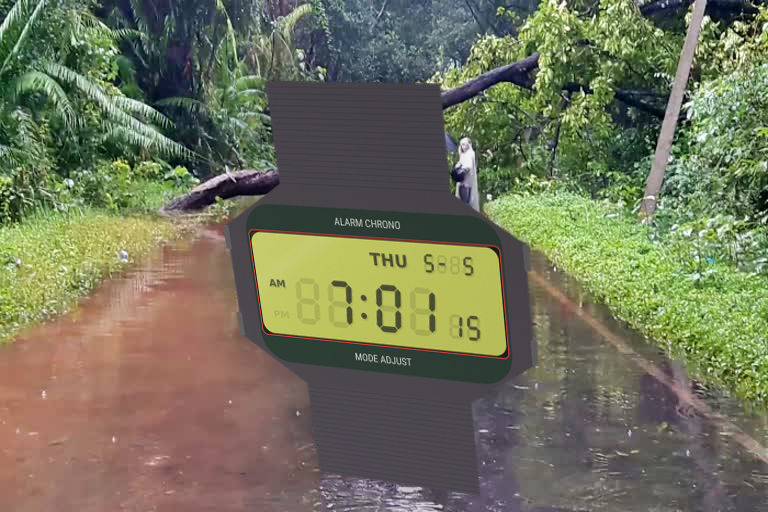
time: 7:01:15
